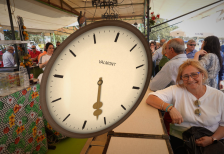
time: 5:27
